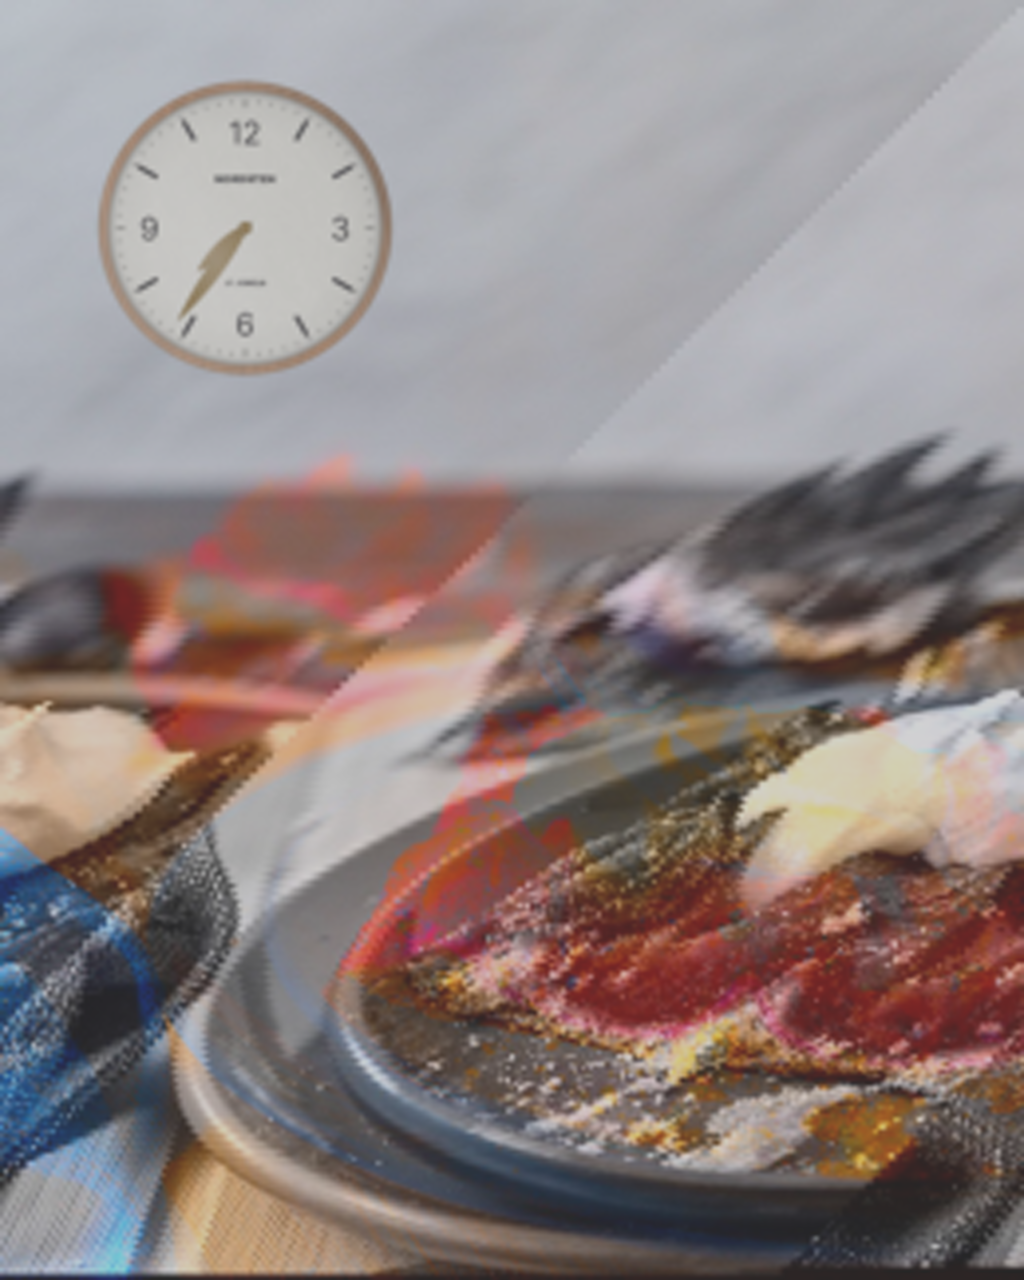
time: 7:36
